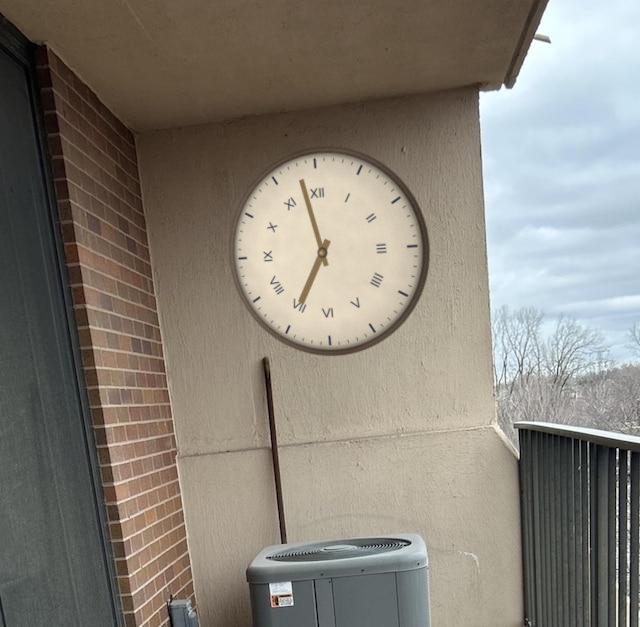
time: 6:58
